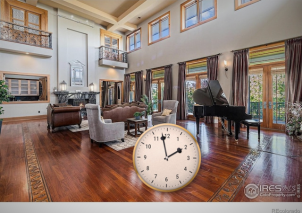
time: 1:58
